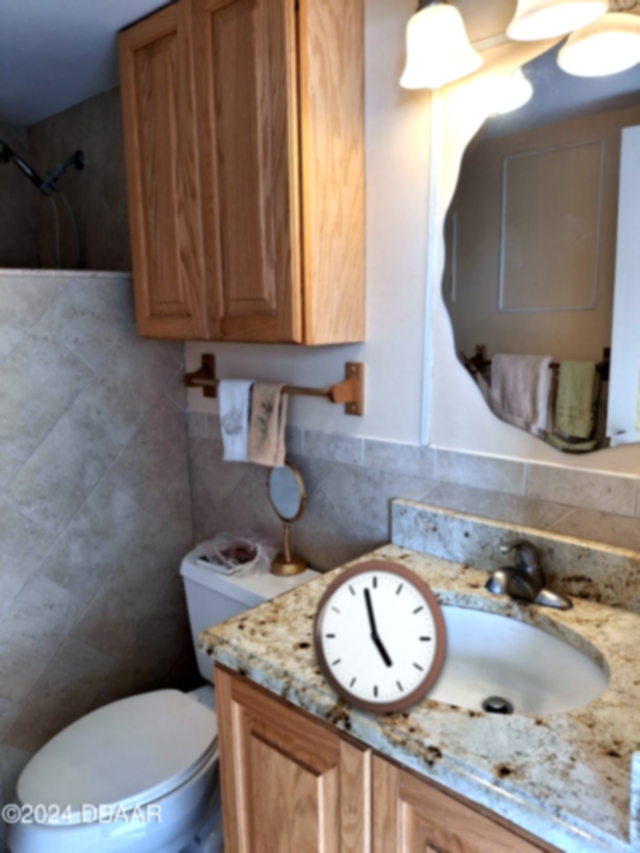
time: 4:58
